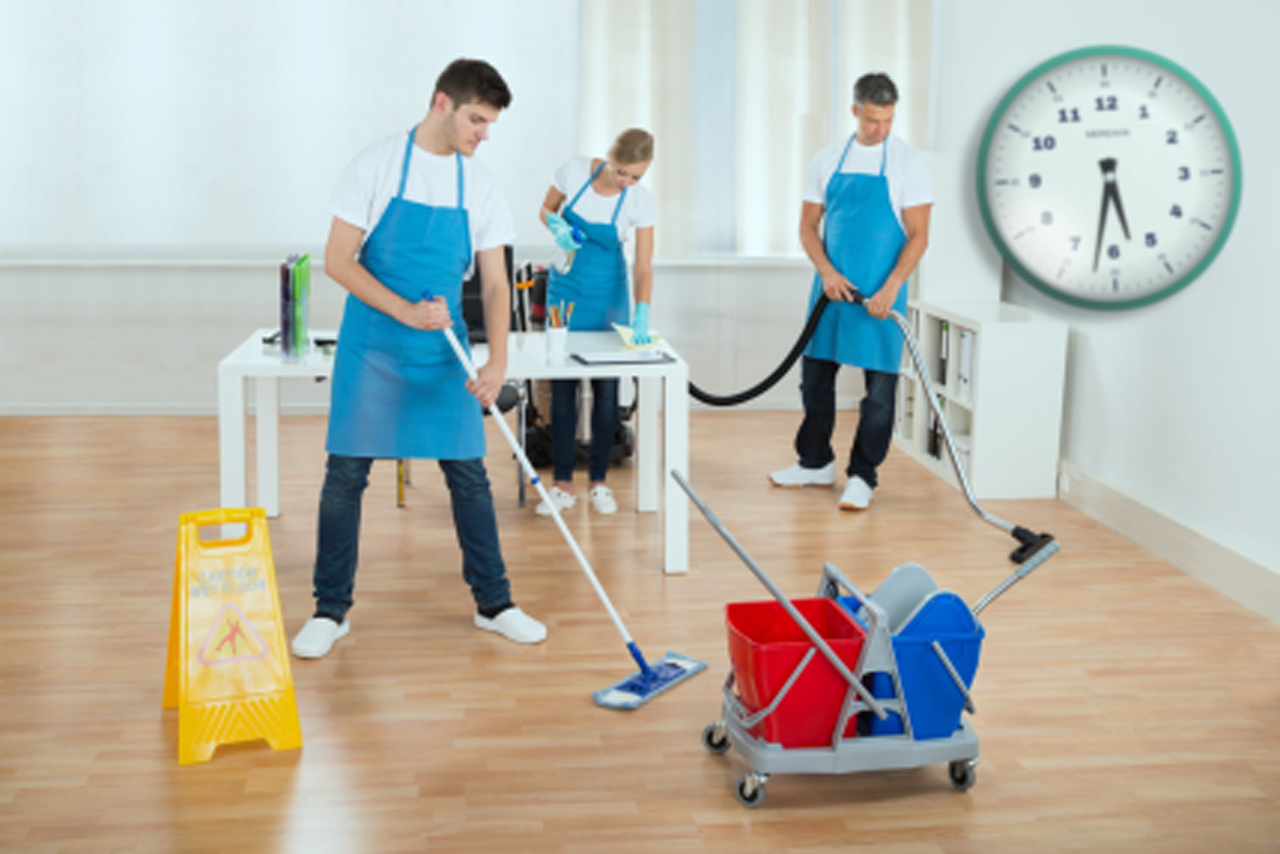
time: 5:32
